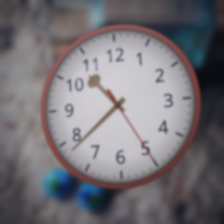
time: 10:38:25
